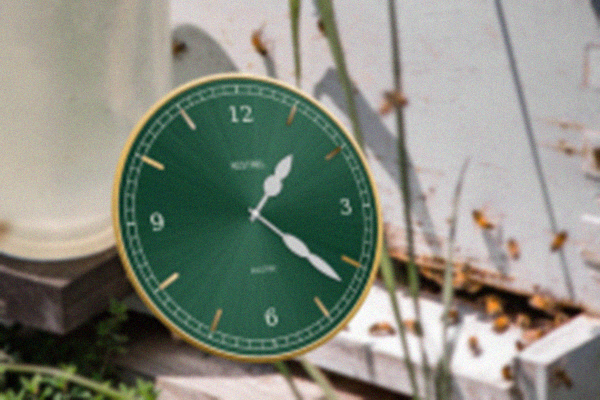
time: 1:22
